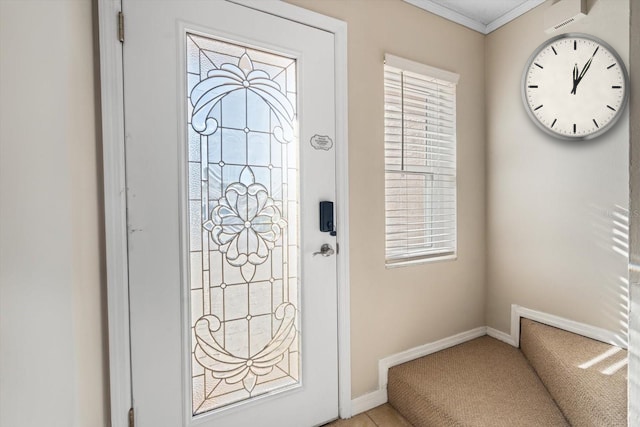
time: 12:05
